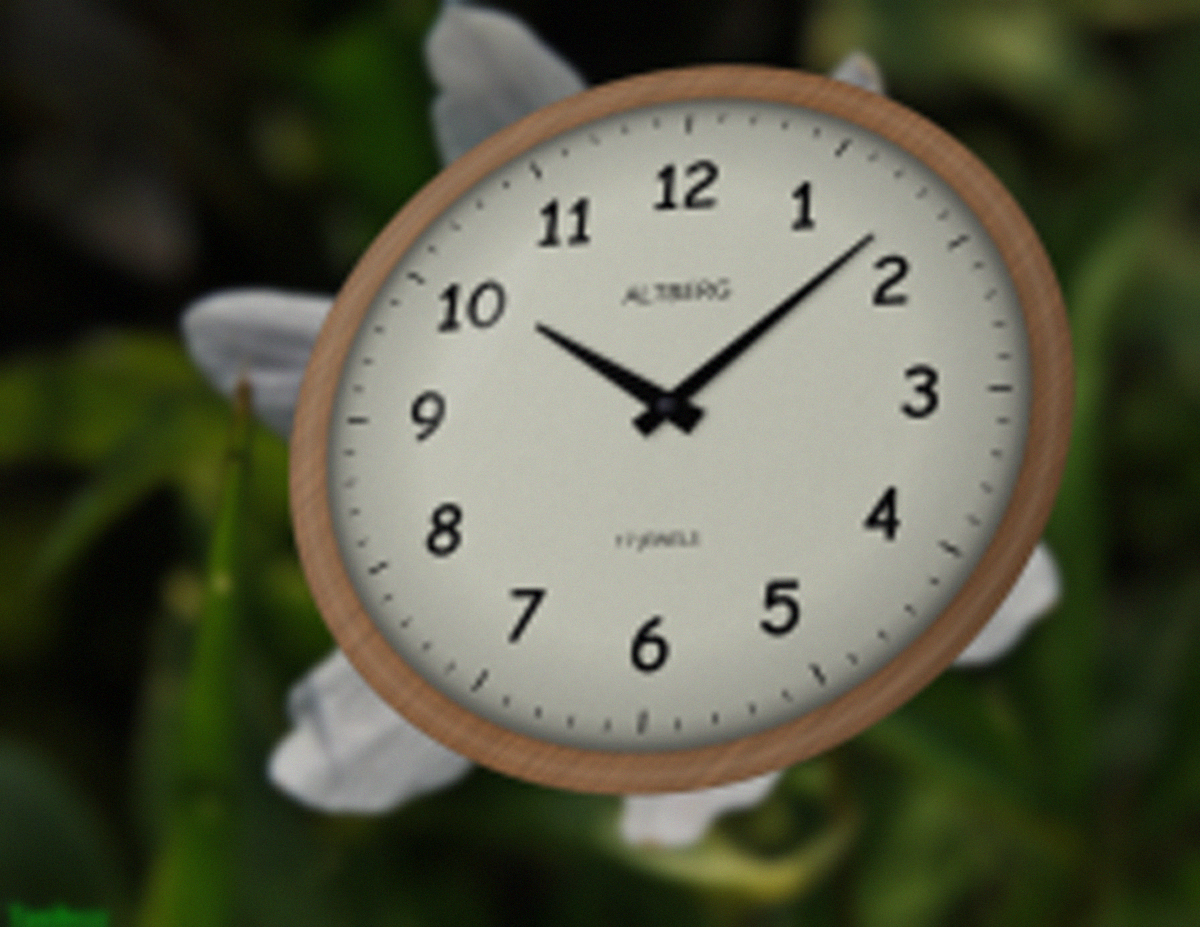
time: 10:08
